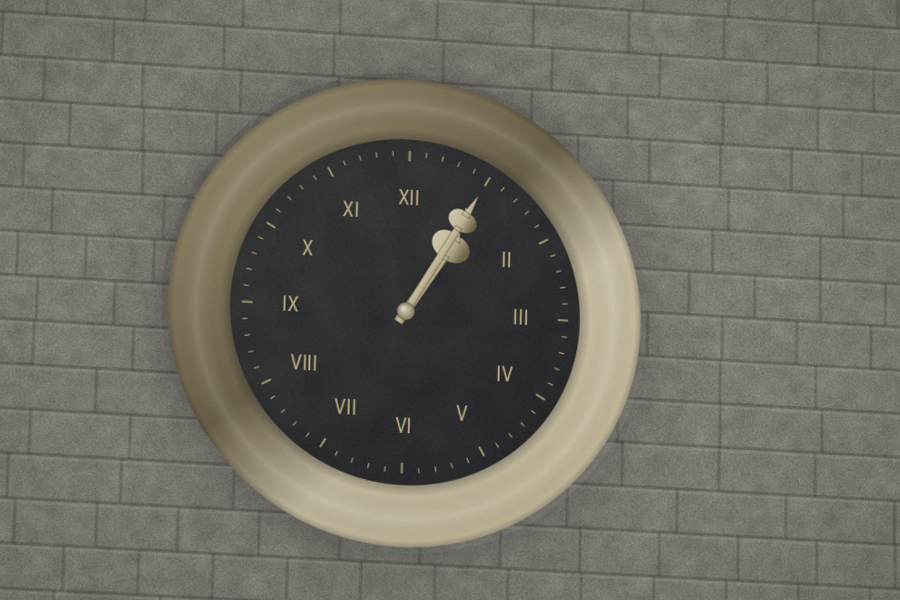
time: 1:05
